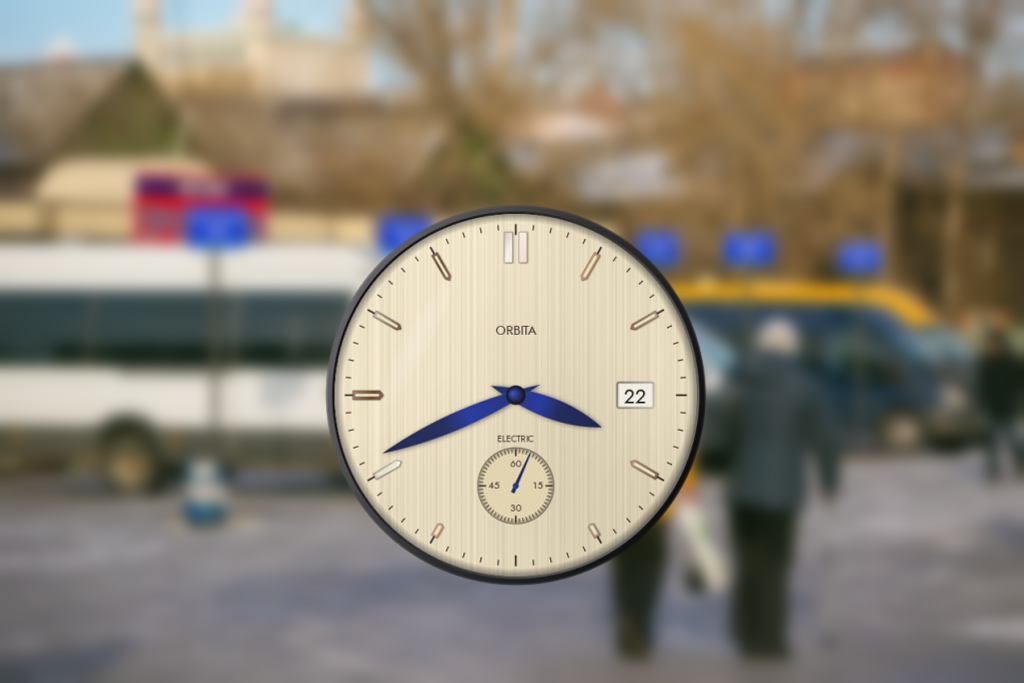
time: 3:41:04
